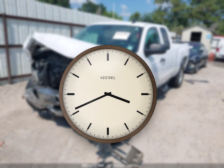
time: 3:41
